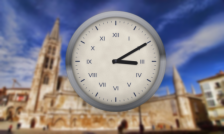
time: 3:10
